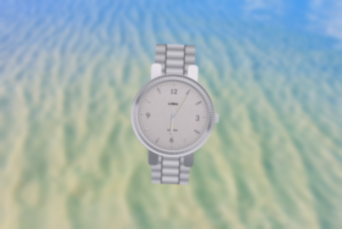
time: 6:05
